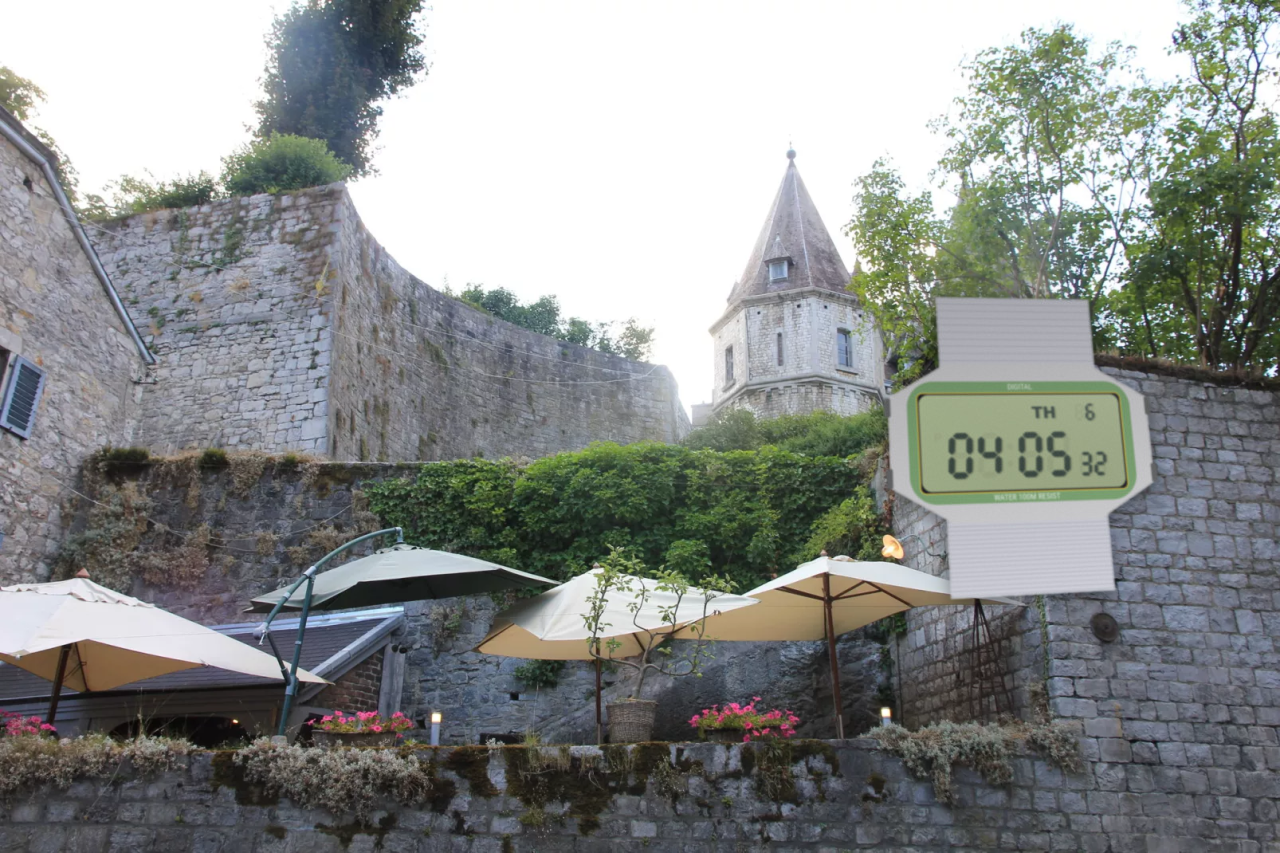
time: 4:05:32
